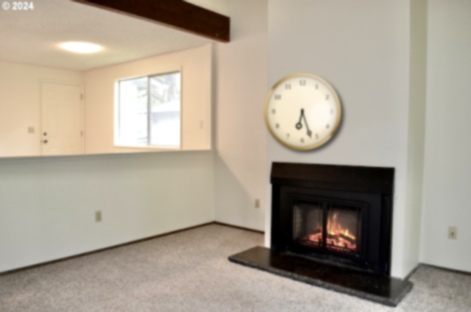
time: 6:27
